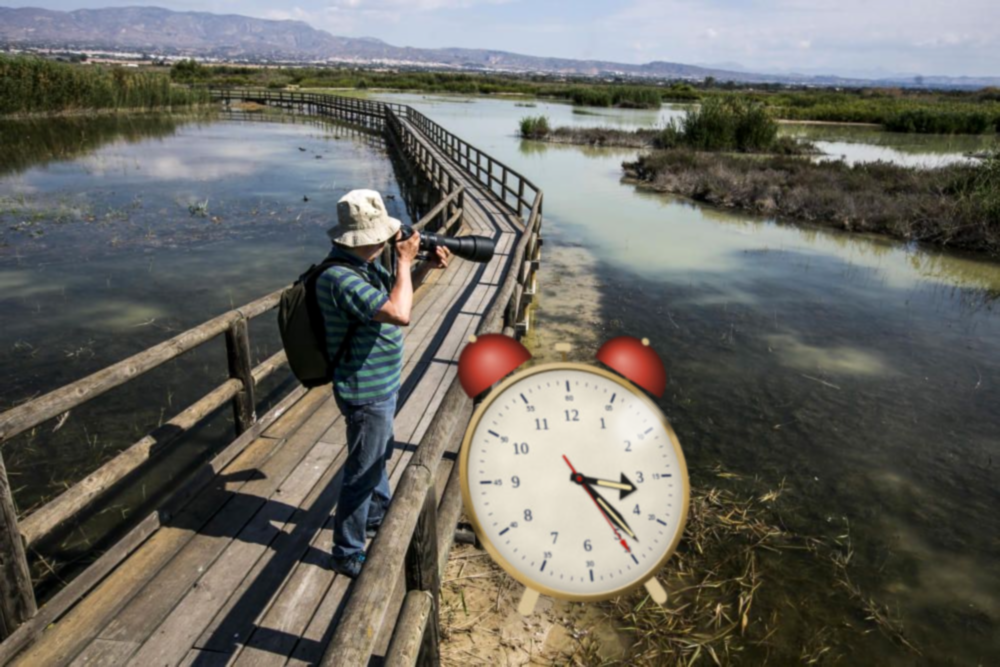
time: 3:23:25
